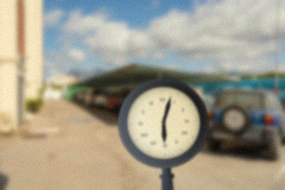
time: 6:03
